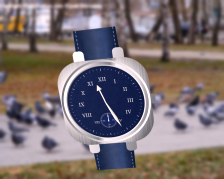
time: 11:26
